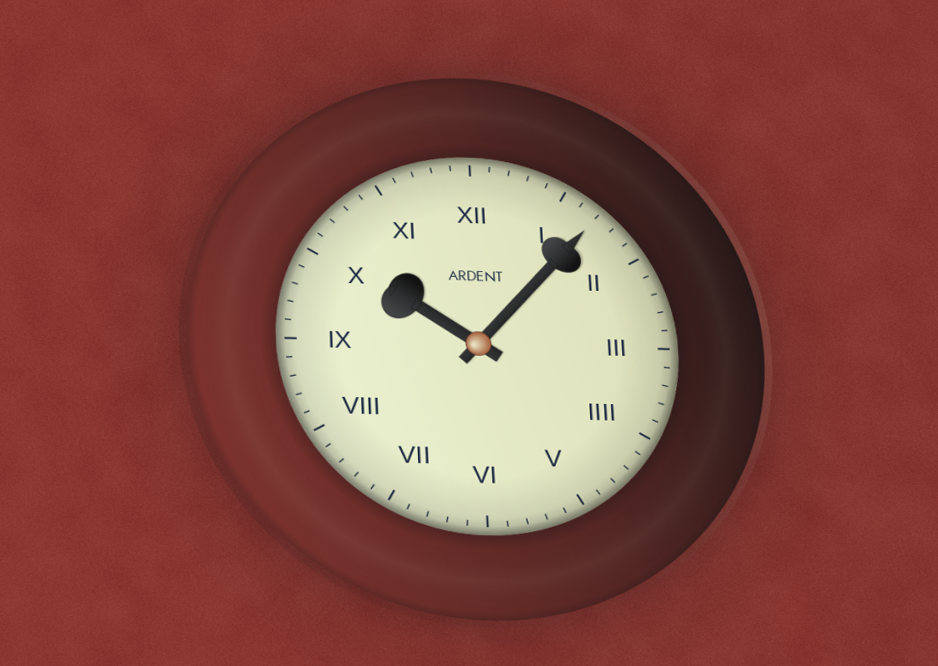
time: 10:07
